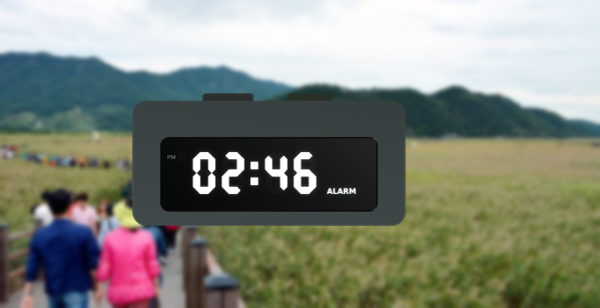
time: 2:46
